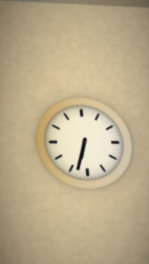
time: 6:33
